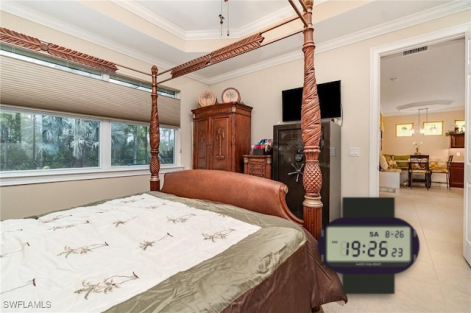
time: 19:26:23
